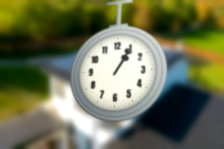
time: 1:05
